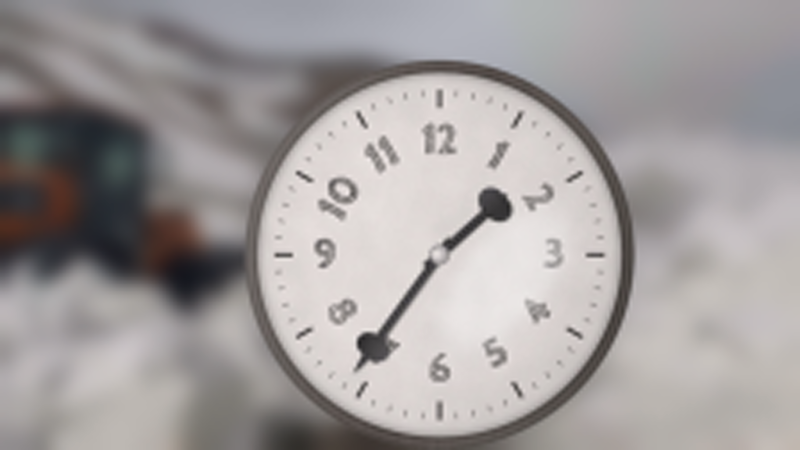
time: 1:36
